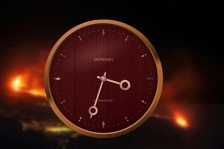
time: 3:33
